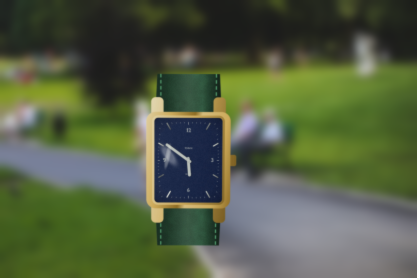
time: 5:51
